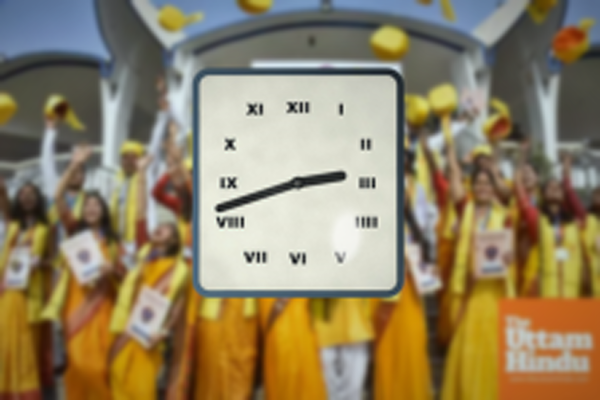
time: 2:42
